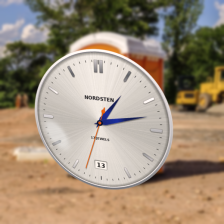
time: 1:12:33
